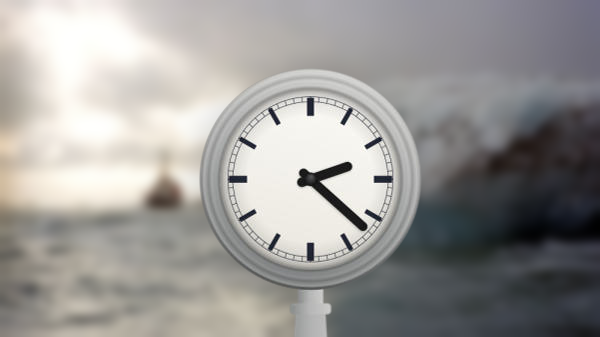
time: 2:22
